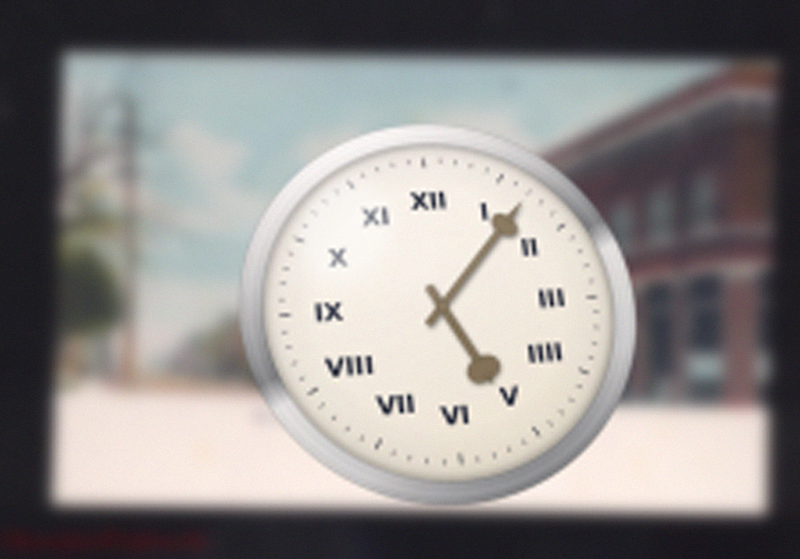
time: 5:07
